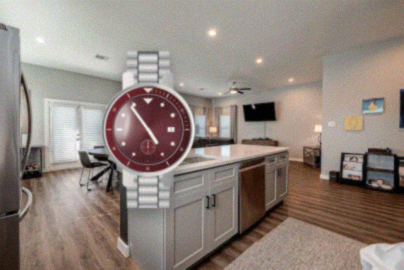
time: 4:54
